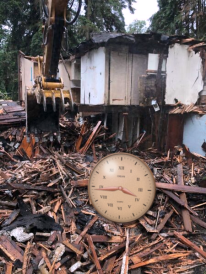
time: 3:44
